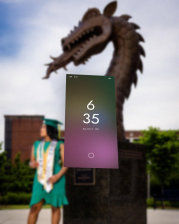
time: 6:35
